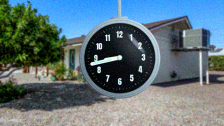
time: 8:43
